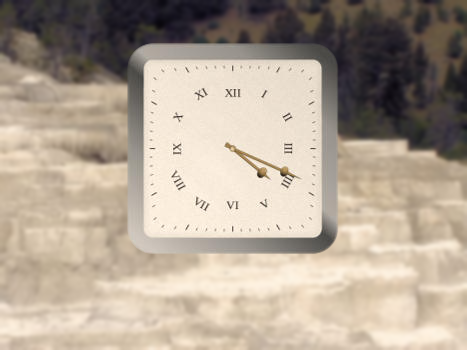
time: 4:19
